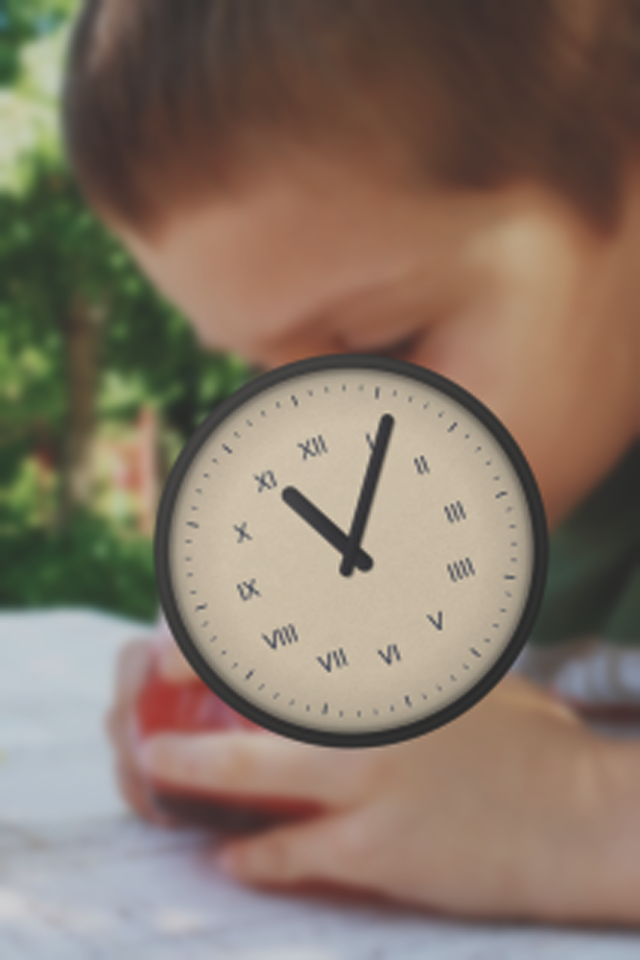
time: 11:06
